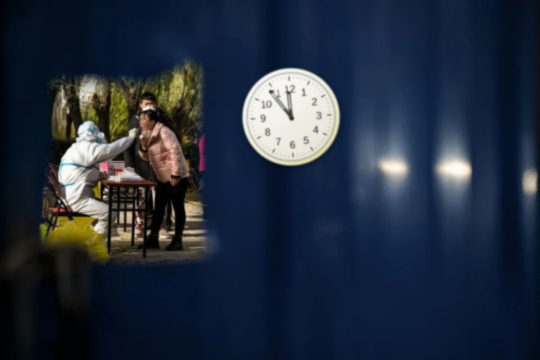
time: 11:54
